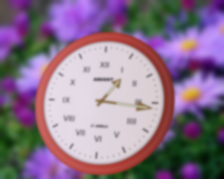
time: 1:16
